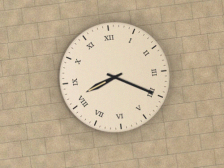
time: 8:20
